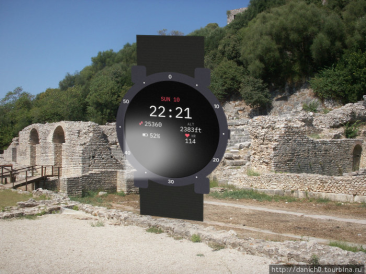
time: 22:21
